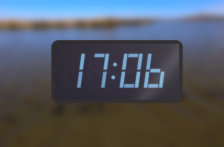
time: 17:06
